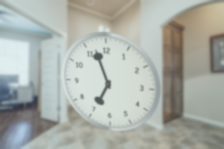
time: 6:57
